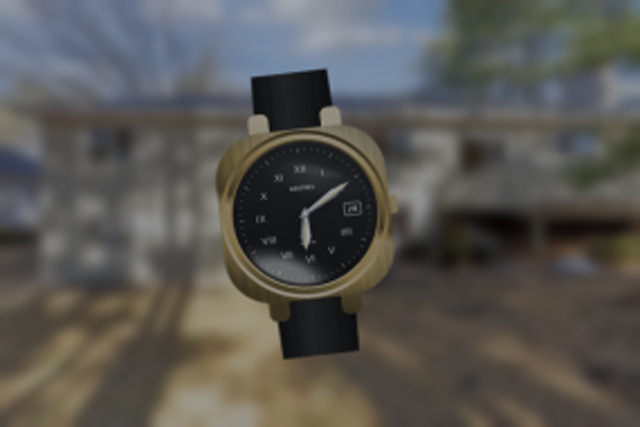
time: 6:10
